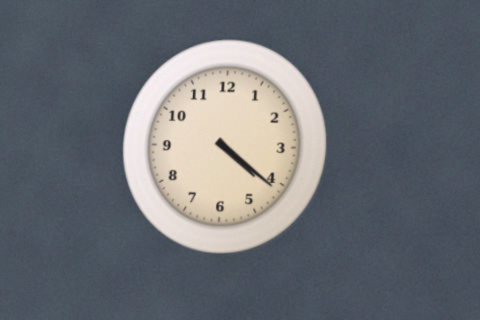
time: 4:21
